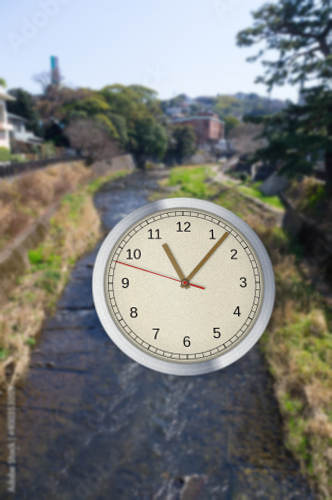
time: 11:06:48
